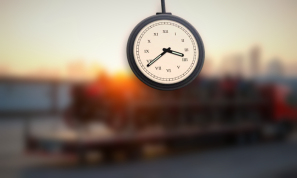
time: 3:39
